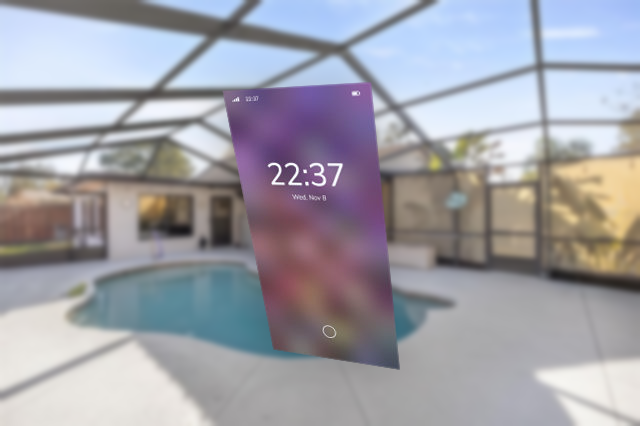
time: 22:37
